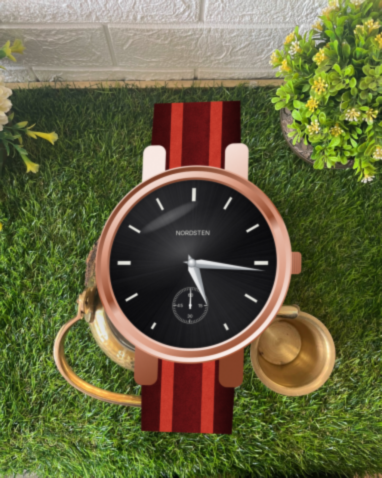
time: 5:16
